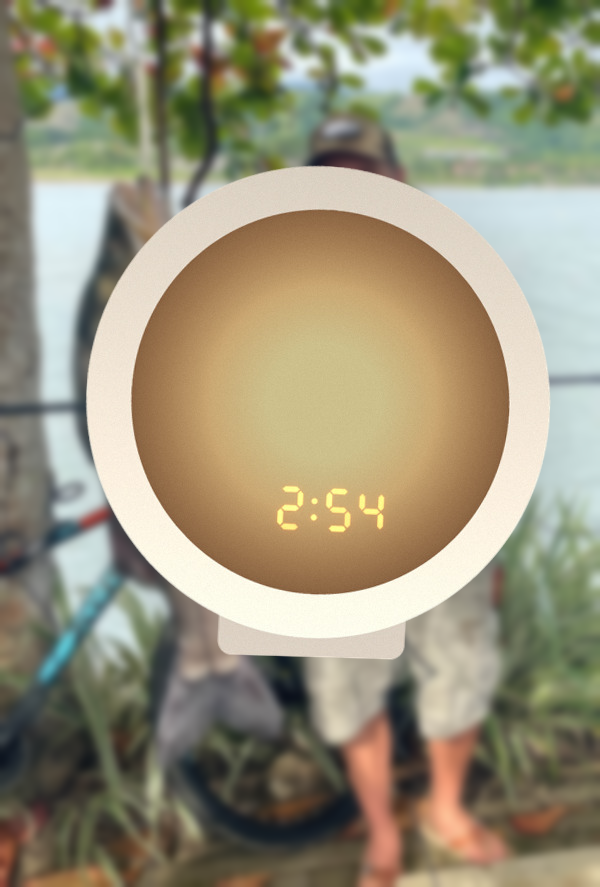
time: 2:54
